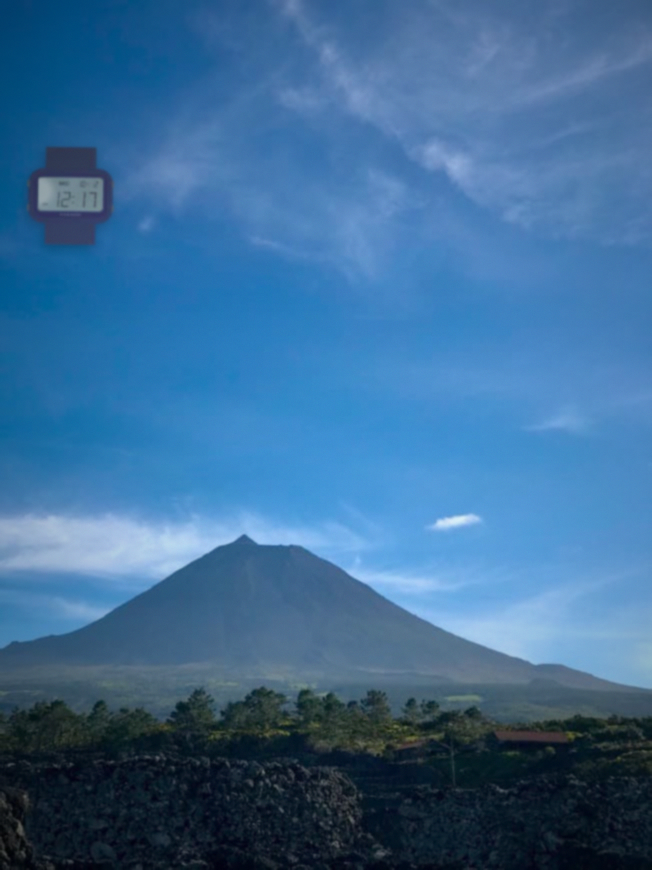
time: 12:17
